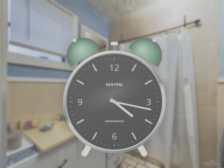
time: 4:17
